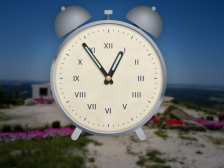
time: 12:54
